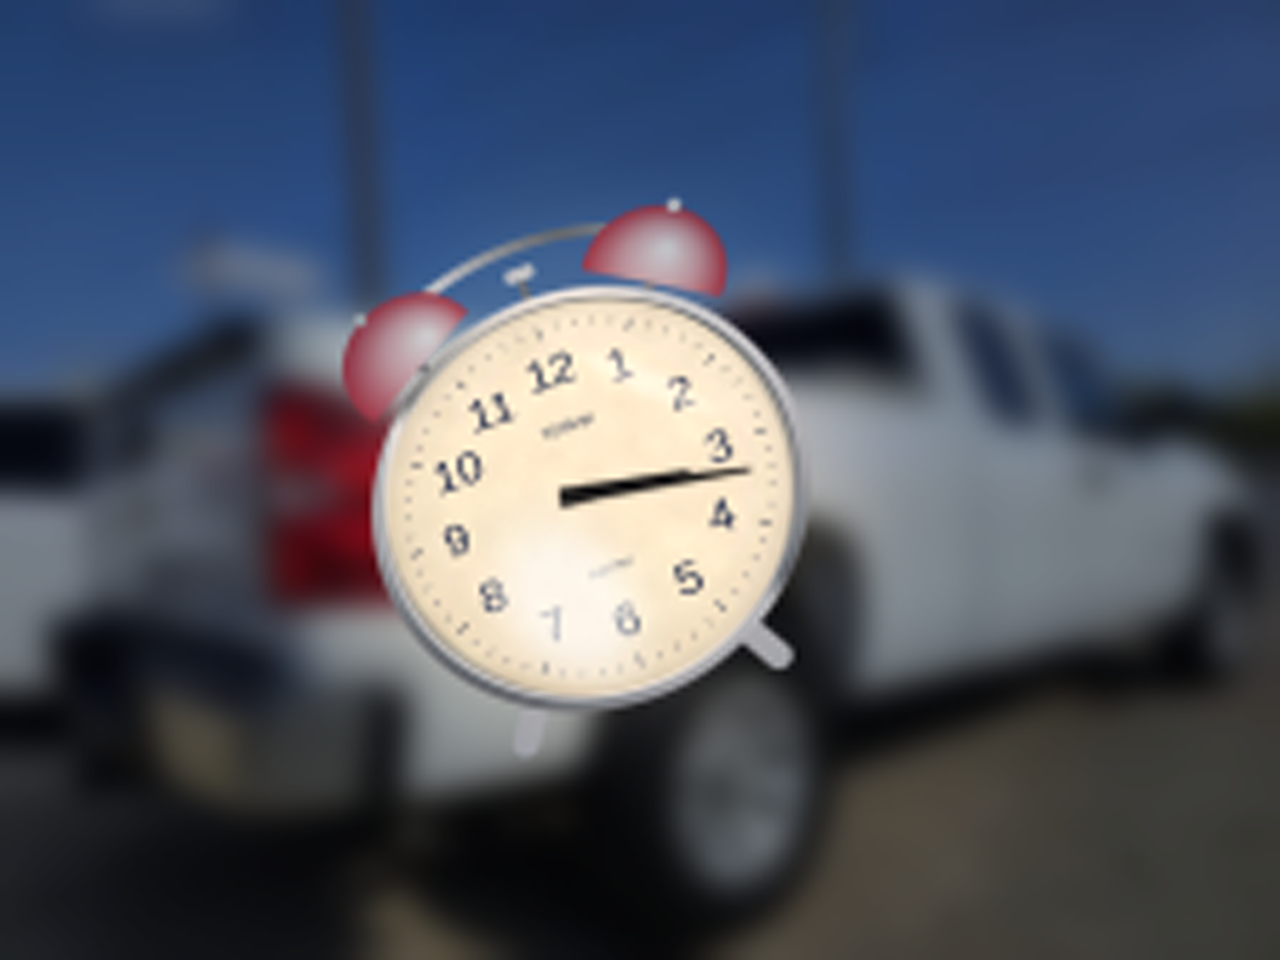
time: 3:17
